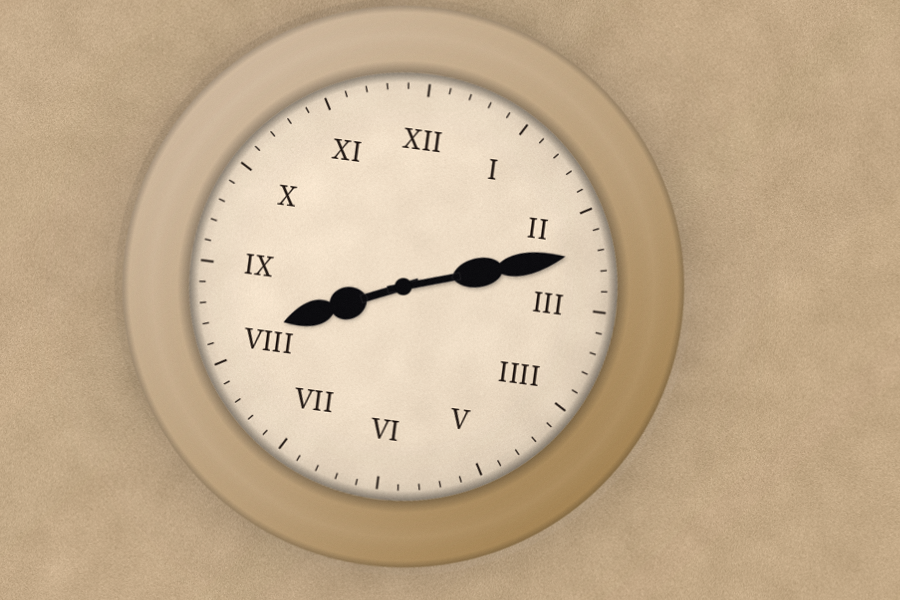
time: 8:12
